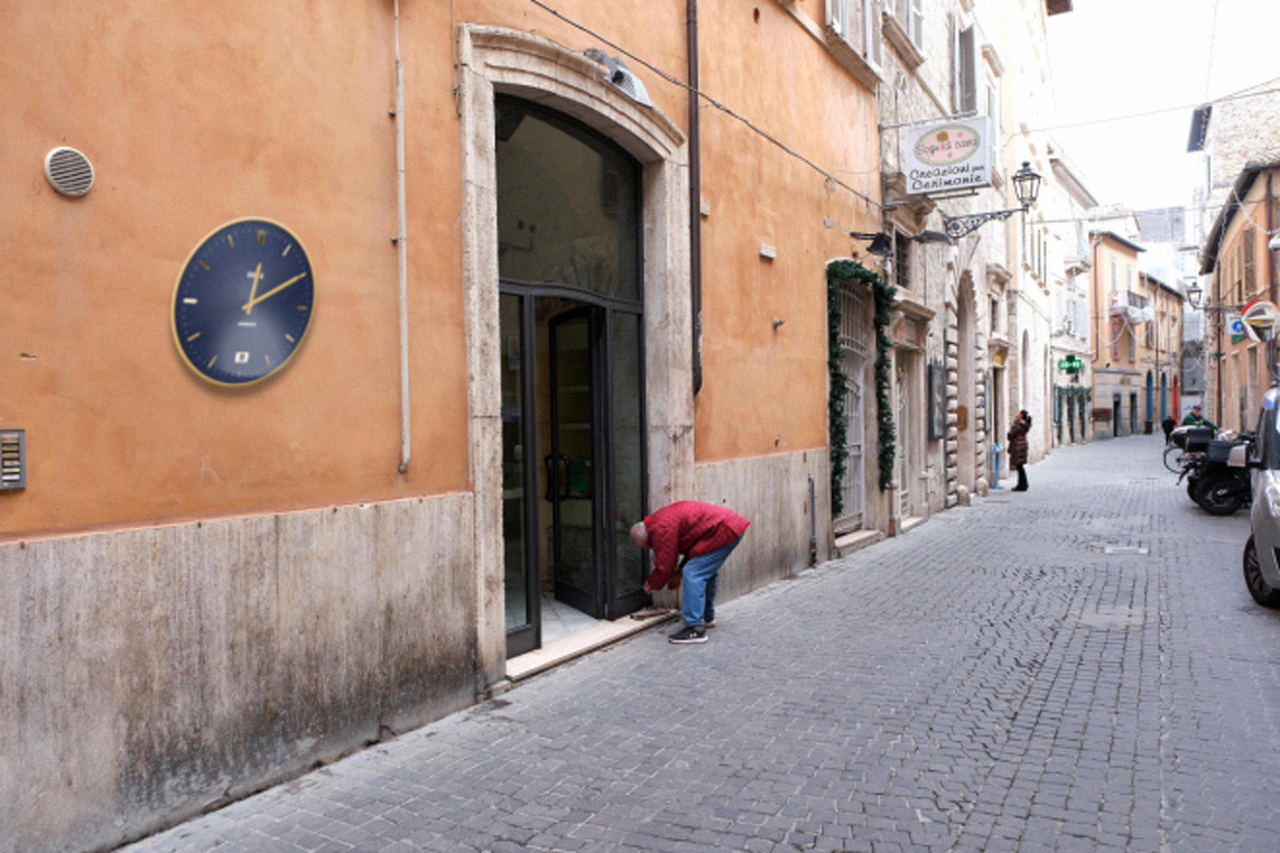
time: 12:10
